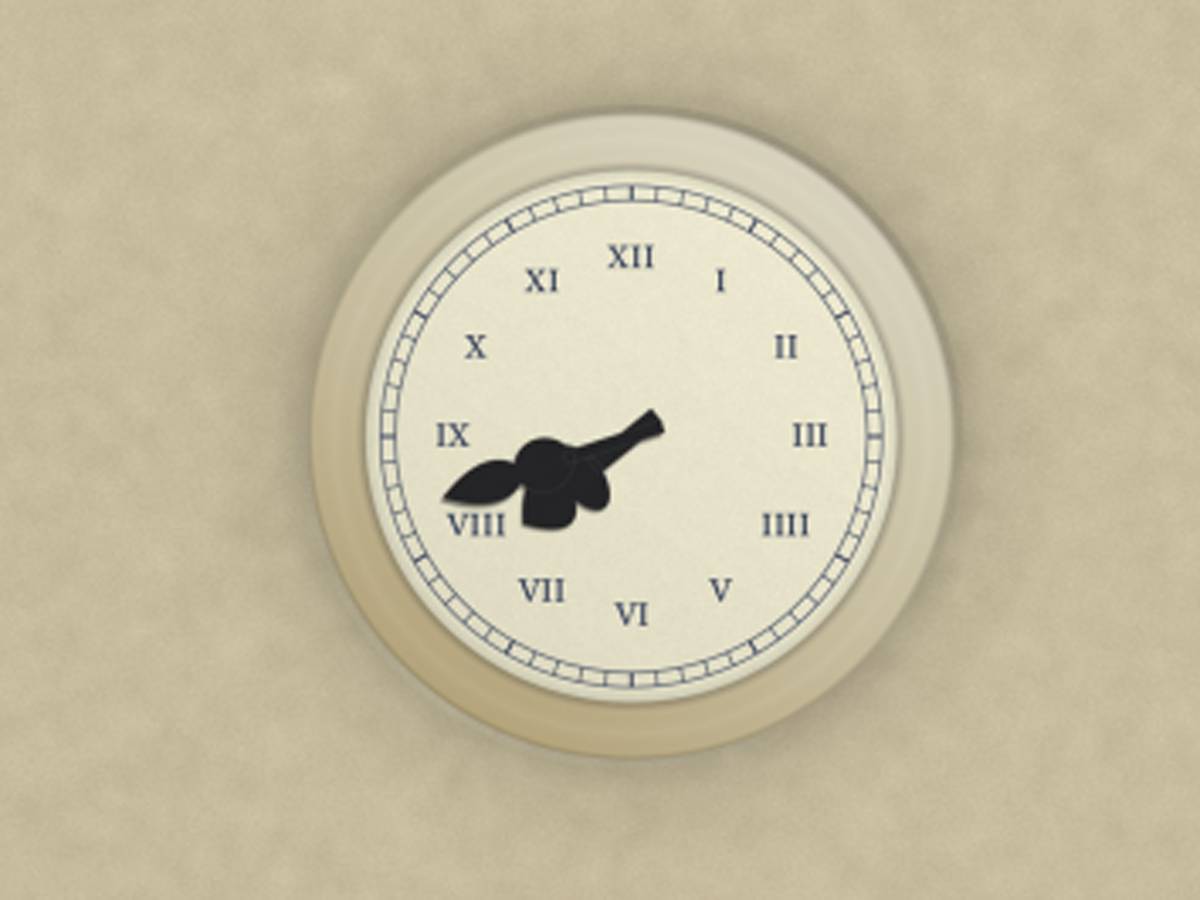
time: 7:42
